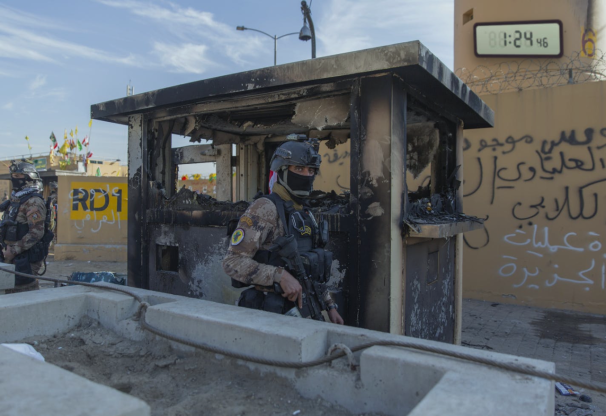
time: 1:24:46
